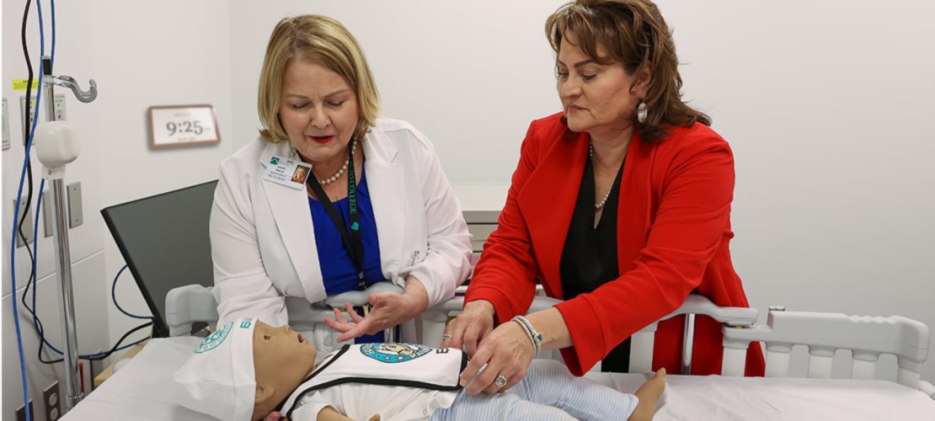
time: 9:25
